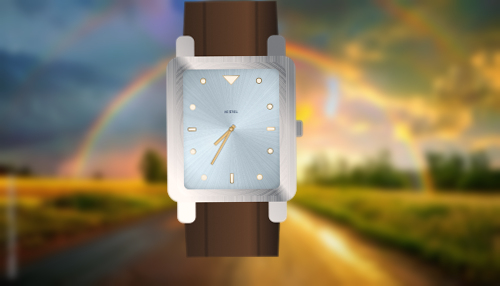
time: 7:35
